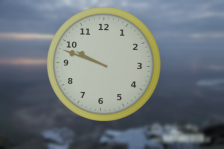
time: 9:48
